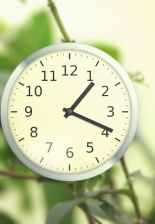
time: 1:19
